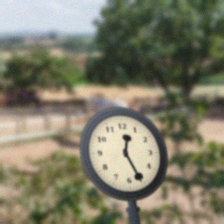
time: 12:26
